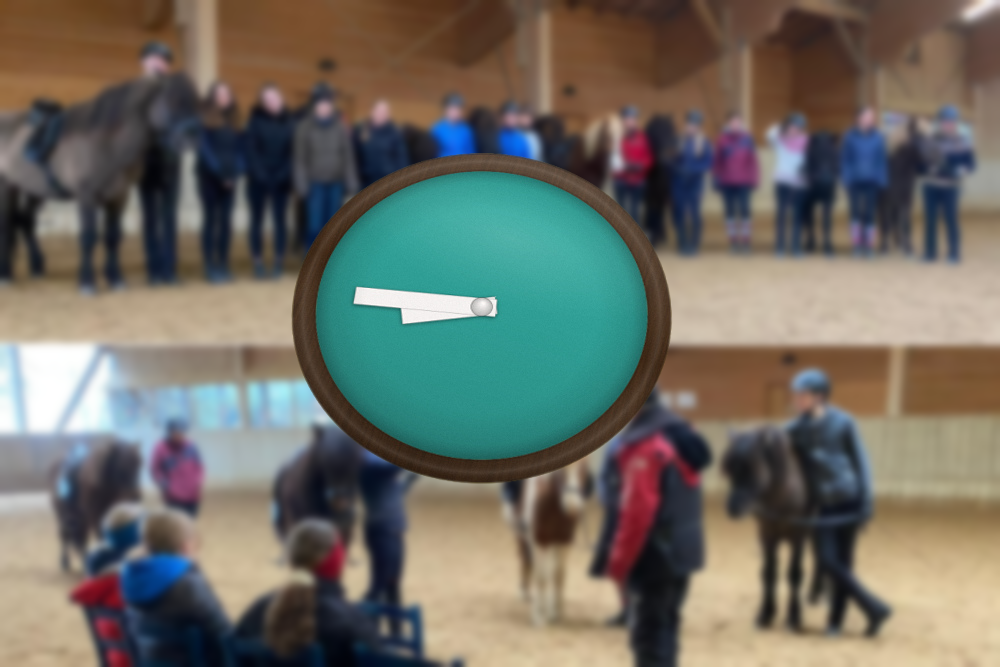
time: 8:46
